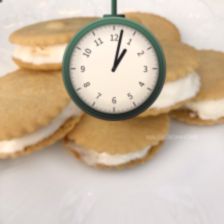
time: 1:02
